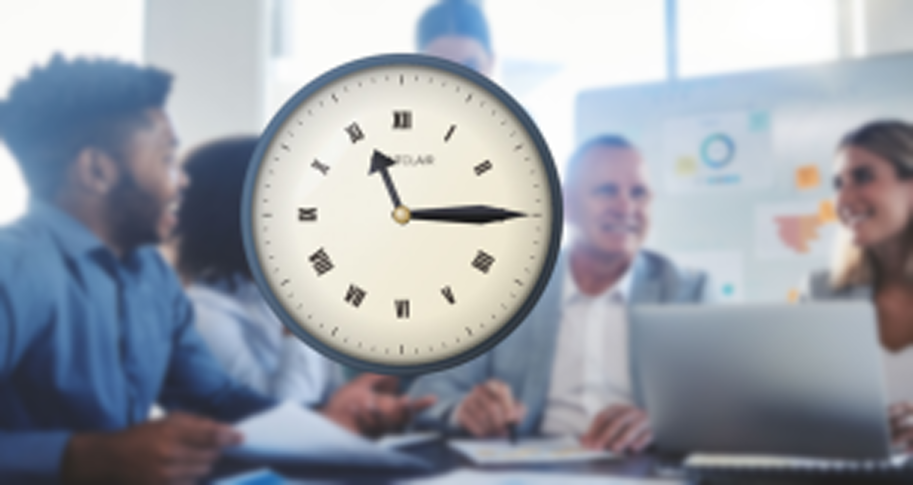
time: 11:15
